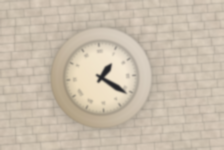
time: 1:21
